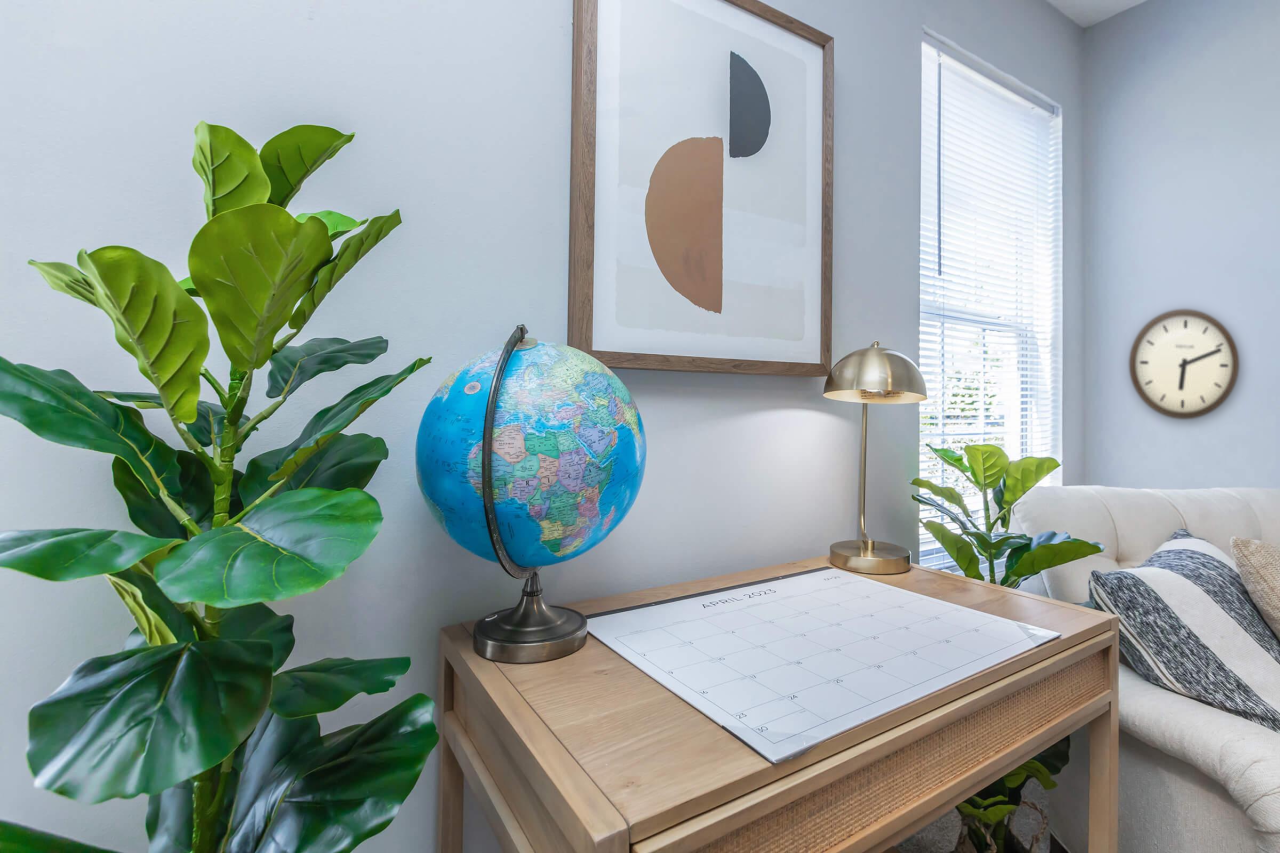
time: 6:11
